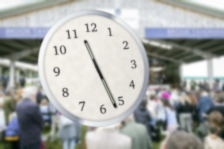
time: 11:27
